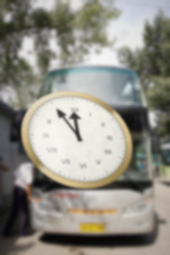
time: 11:55
